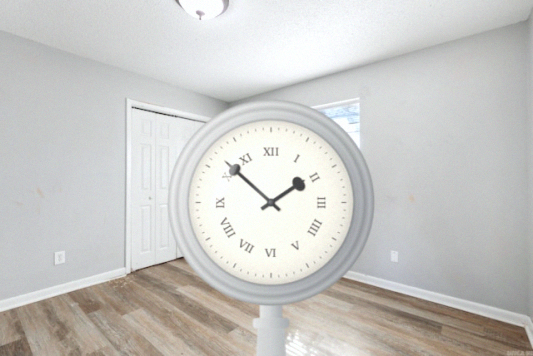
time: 1:52
